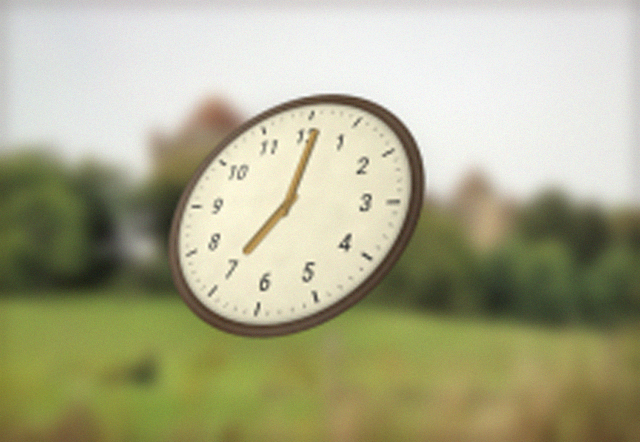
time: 7:01
